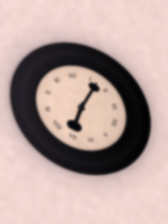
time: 7:07
